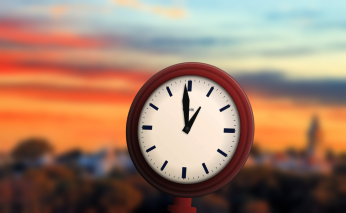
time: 12:59
